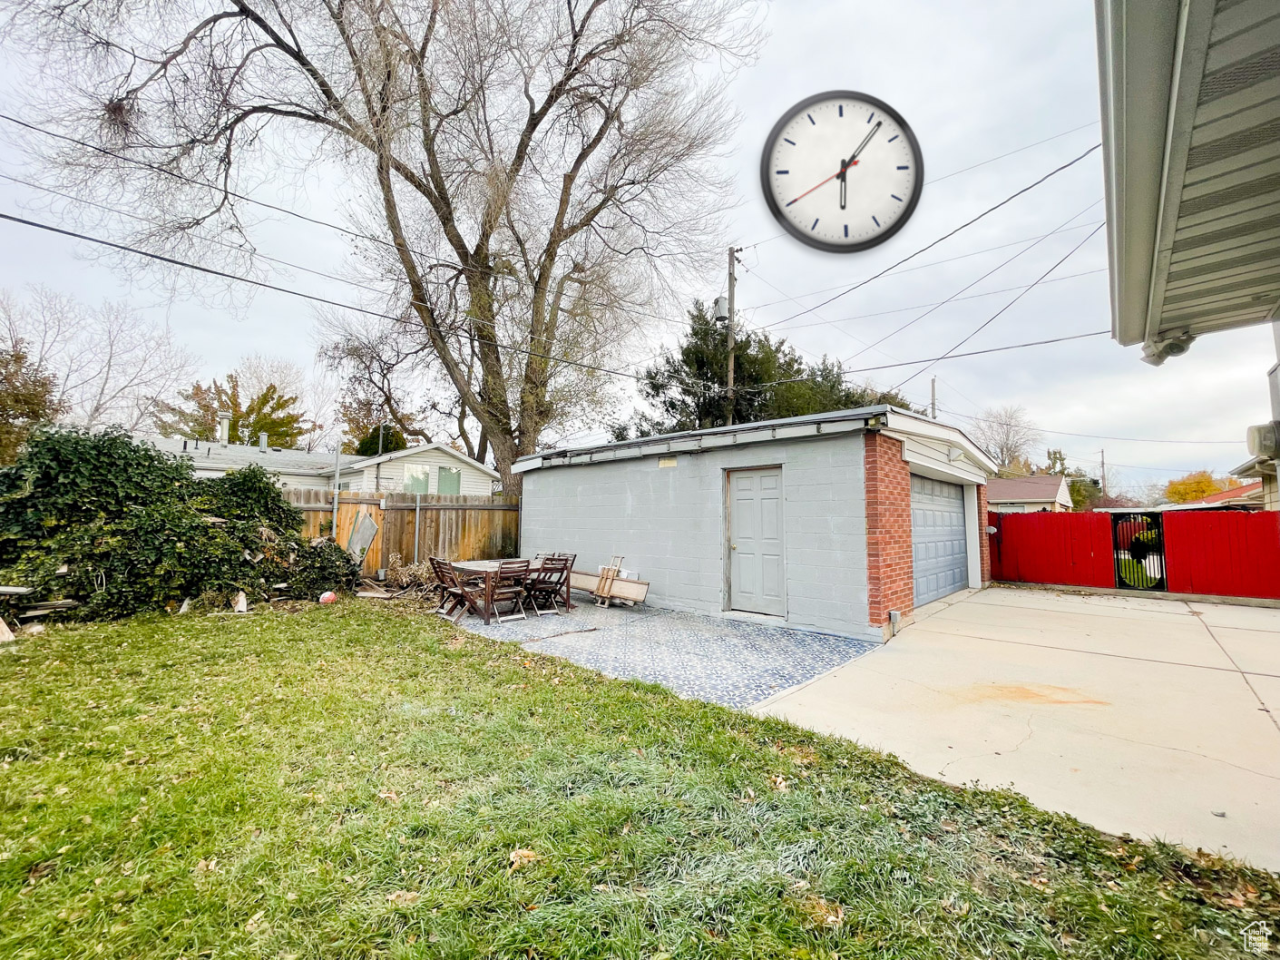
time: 6:06:40
